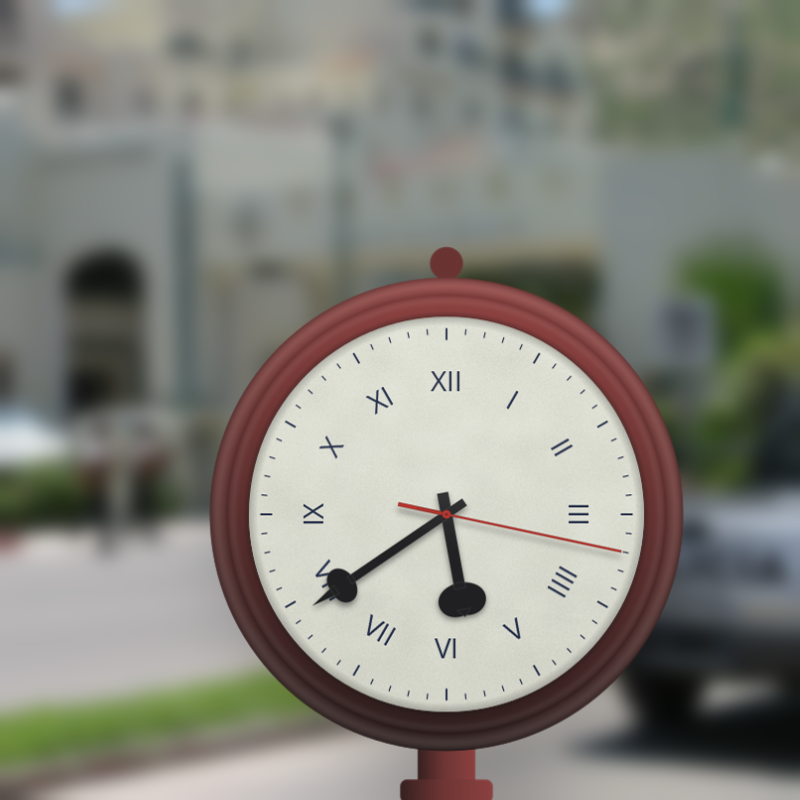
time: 5:39:17
